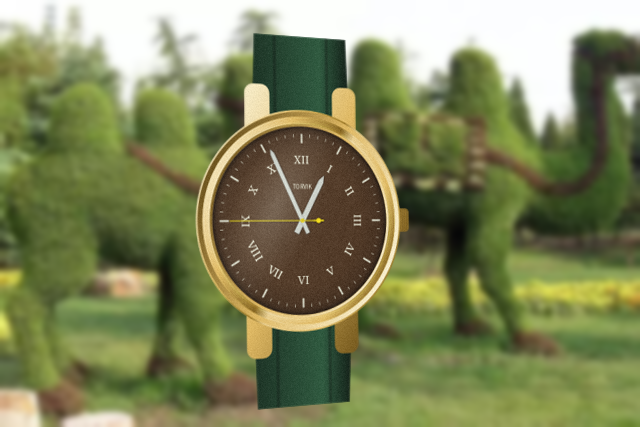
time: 12:55:45
